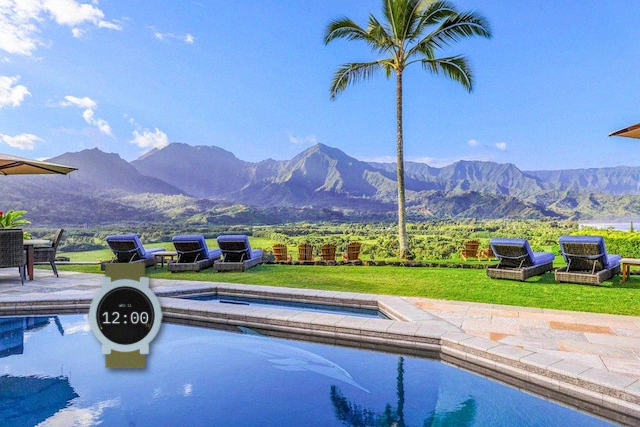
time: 12:00
